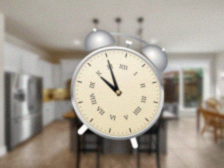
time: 9:55
